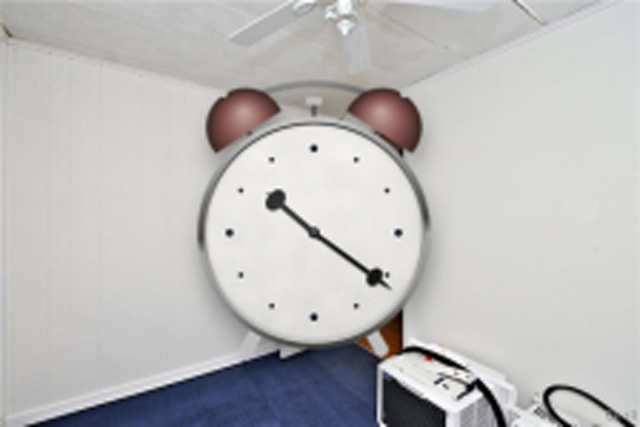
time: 10:21
